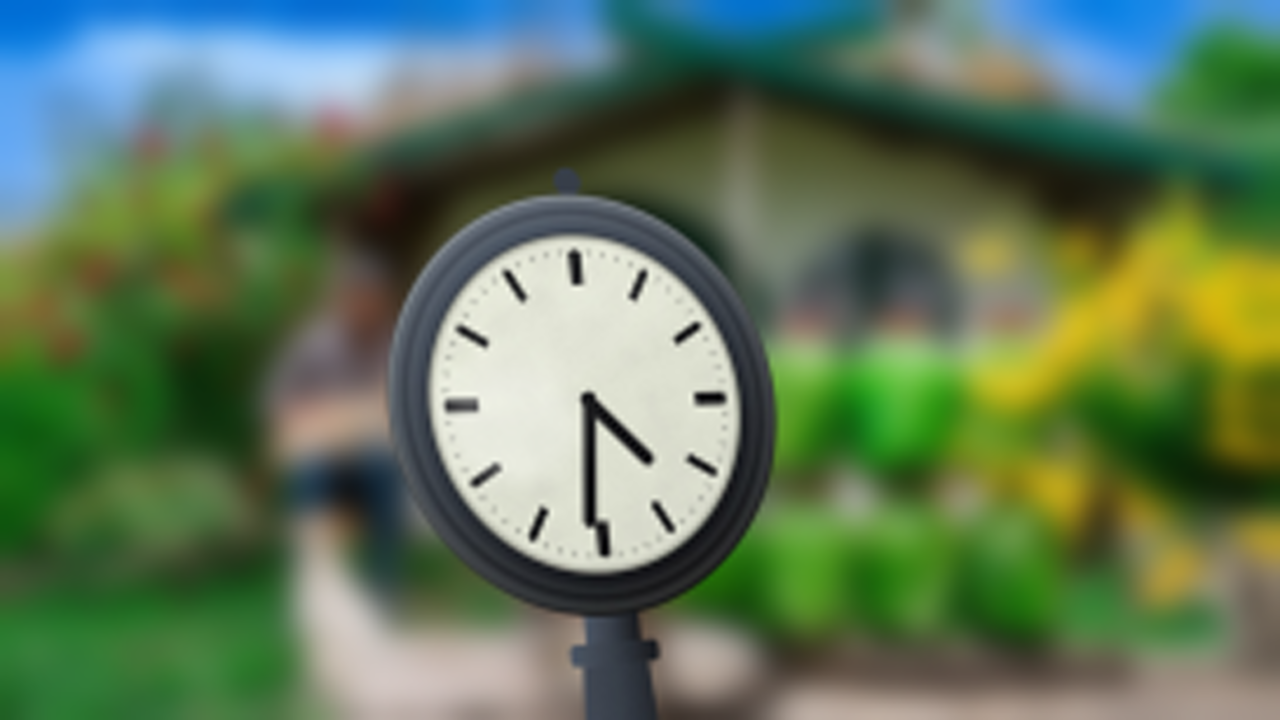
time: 4:31
